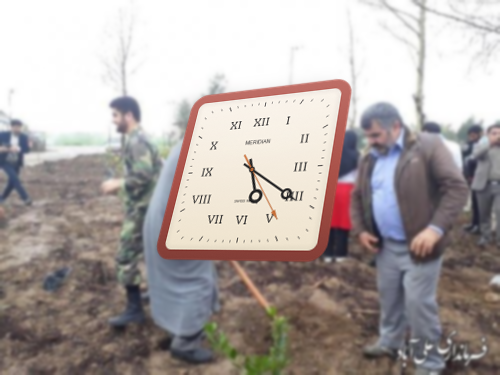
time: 5:20:24
